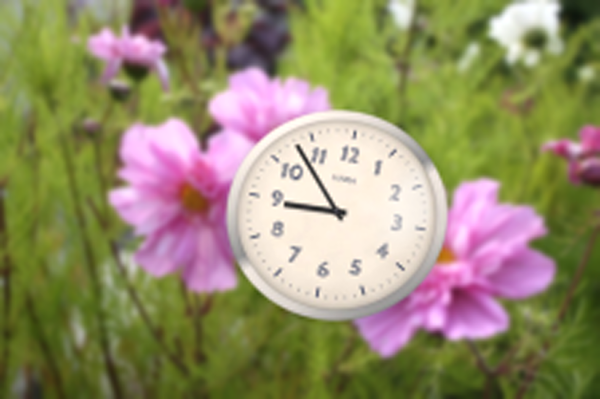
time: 8:53
